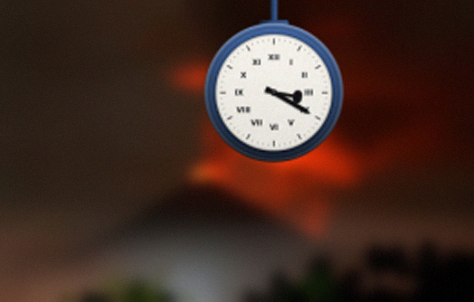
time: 3:20
